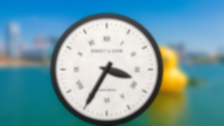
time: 3:35
